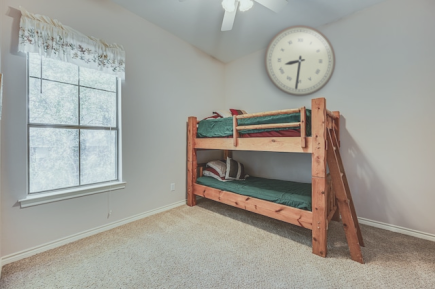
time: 8:31
